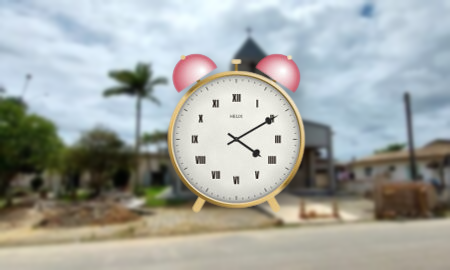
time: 4:10
